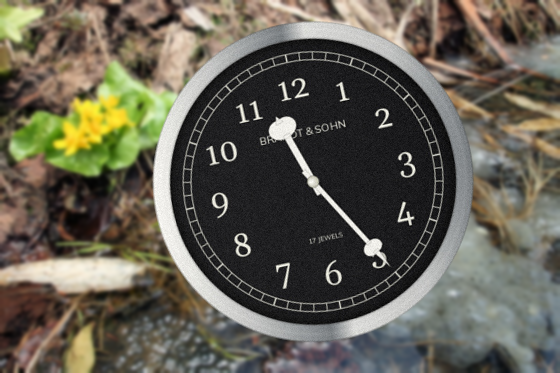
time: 11:25
